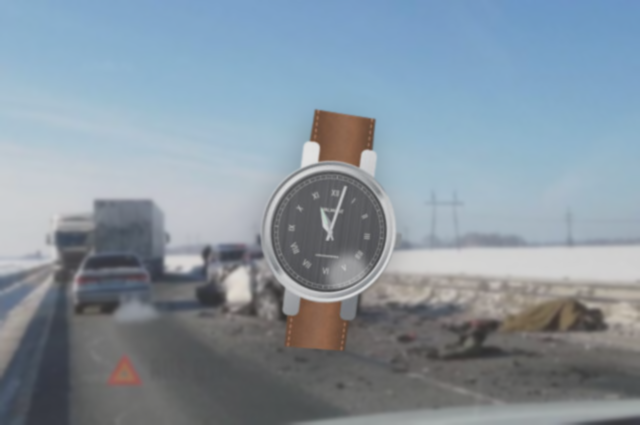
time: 11:02
